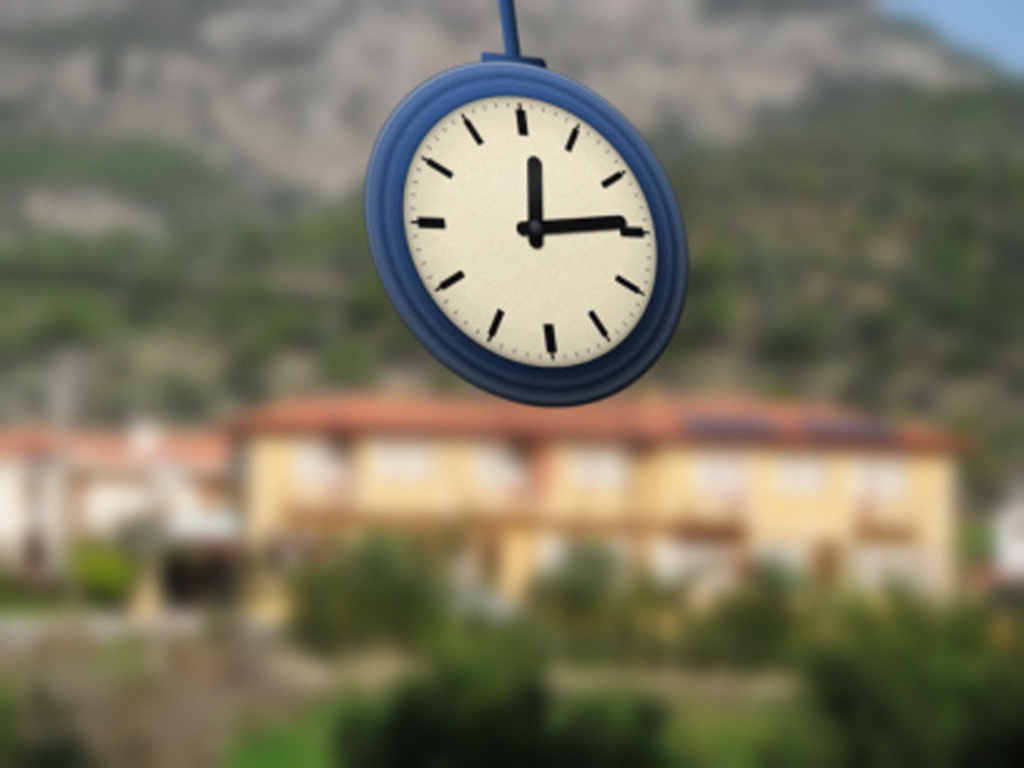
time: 12:14
